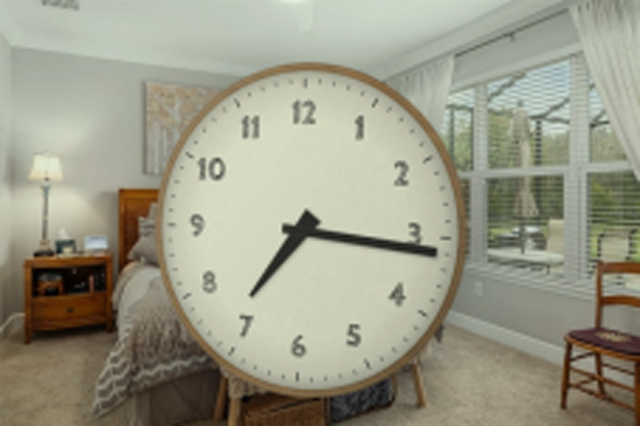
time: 7:16
